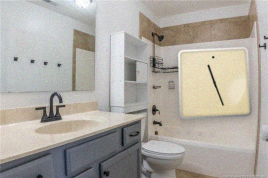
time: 11:27
